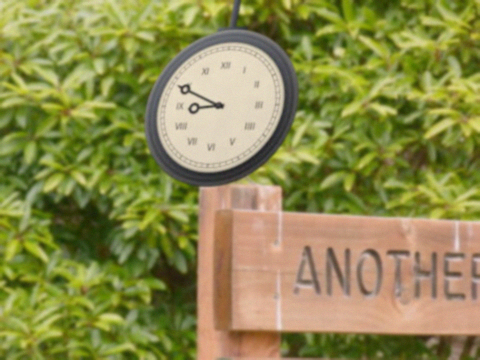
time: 8:49
